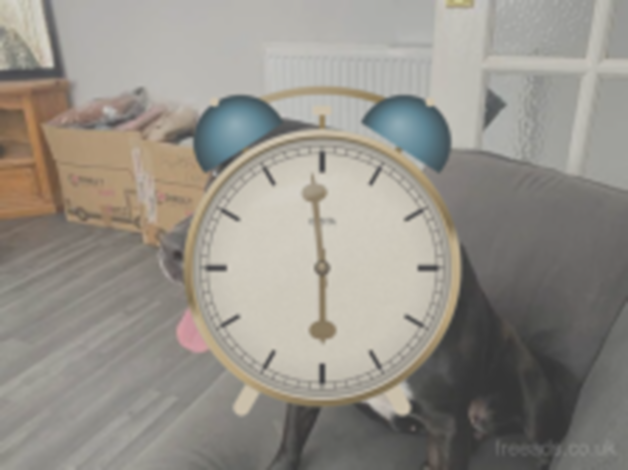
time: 5:59
